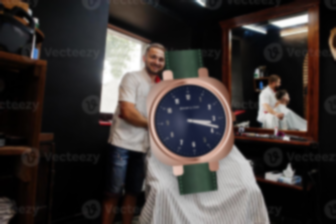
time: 3:18
